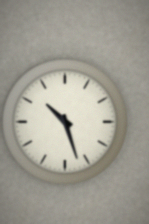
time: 10:27
